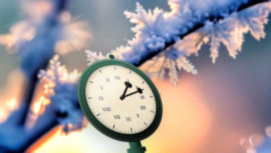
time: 1:12
